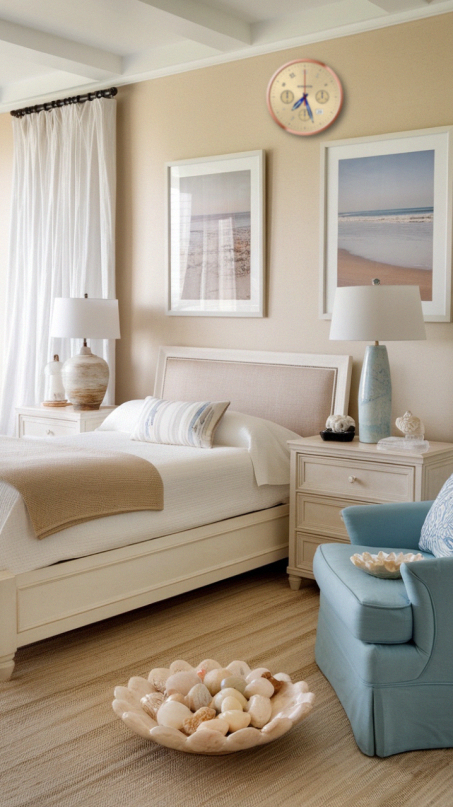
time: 7:27
